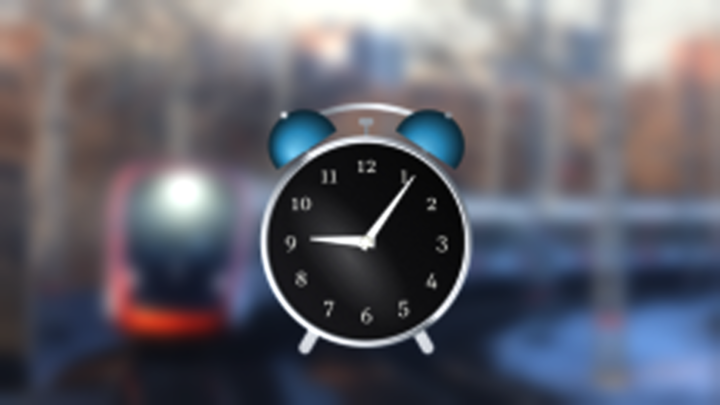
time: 9:06
